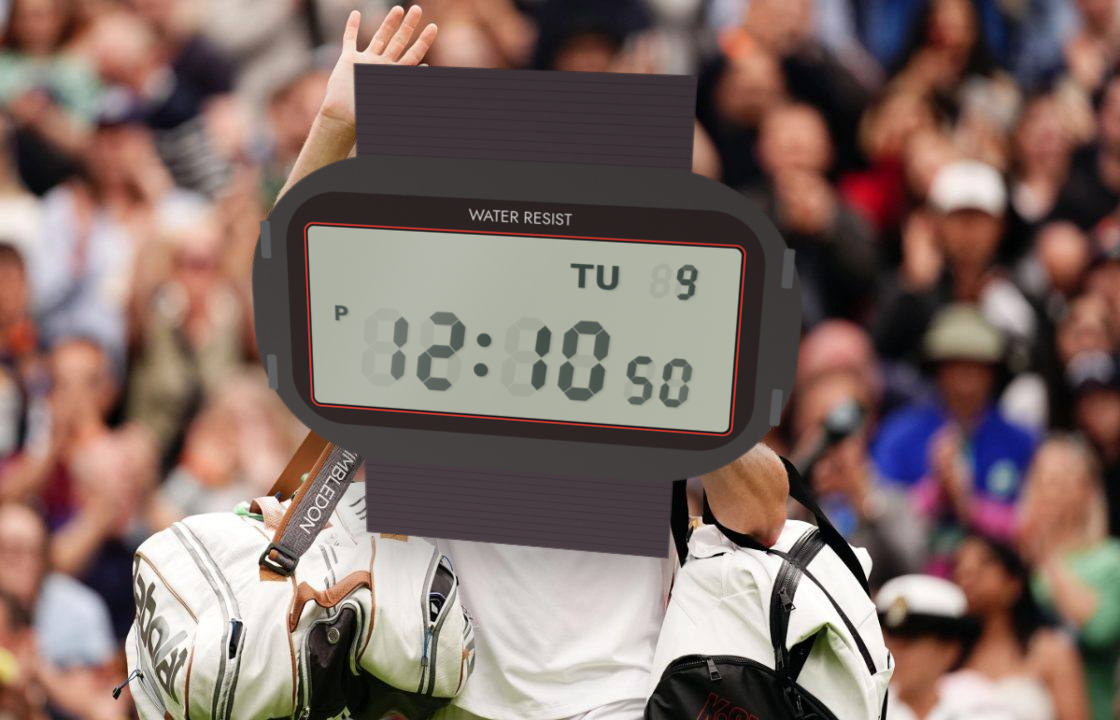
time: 12:10:50
